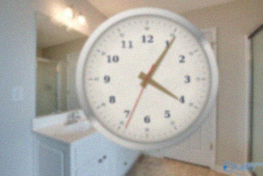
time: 4:05:34
